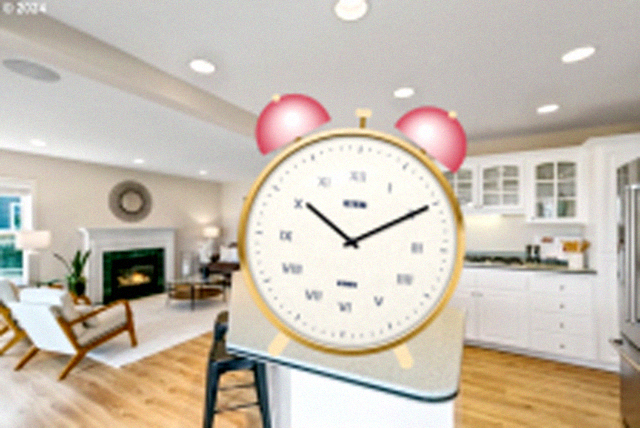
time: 10:10
